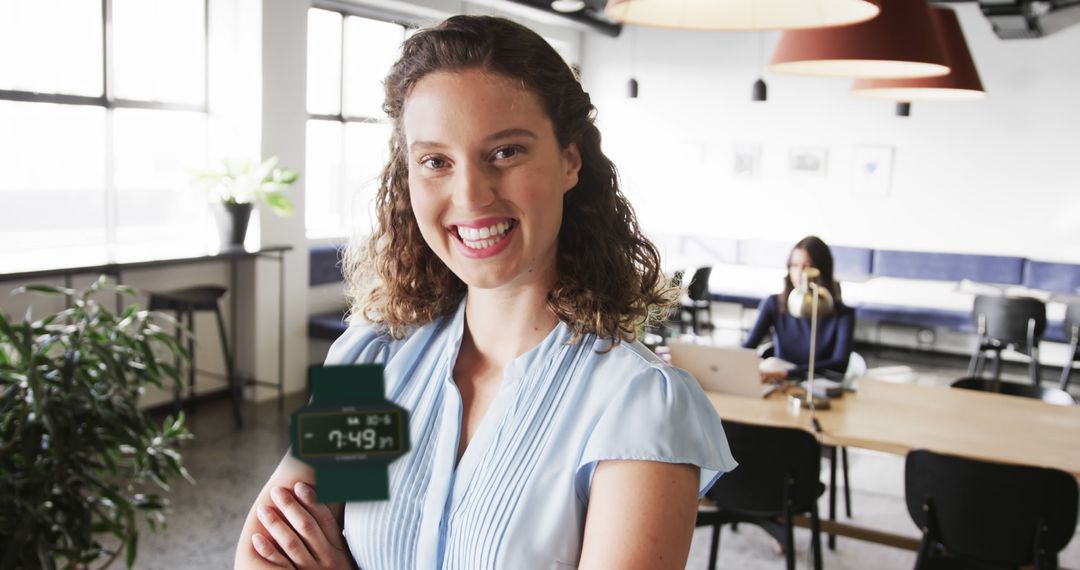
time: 7:49
